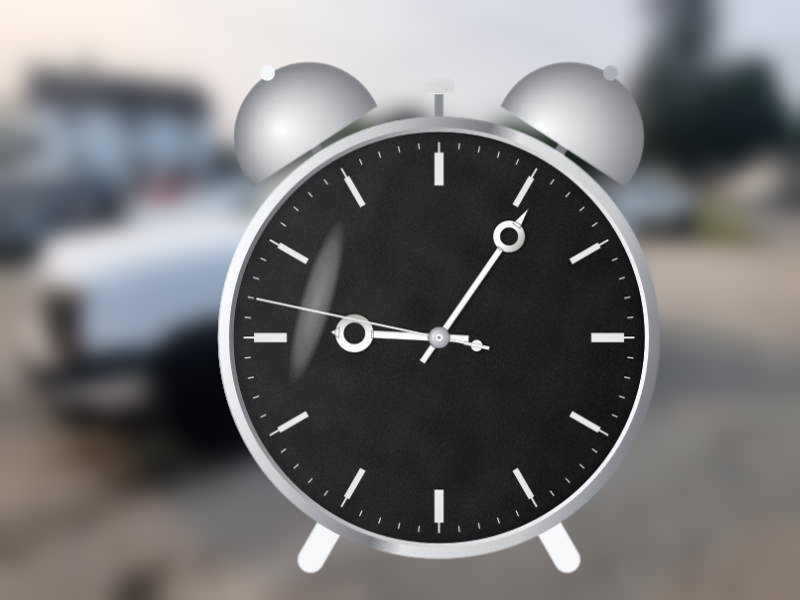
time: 9:05:47
